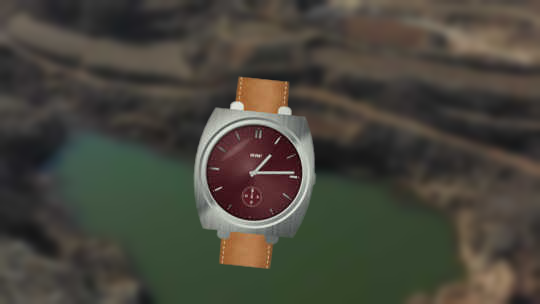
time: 1:14
